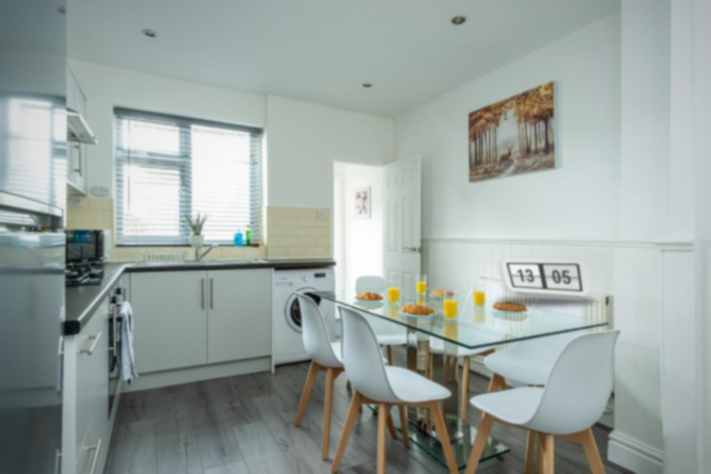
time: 13:05
